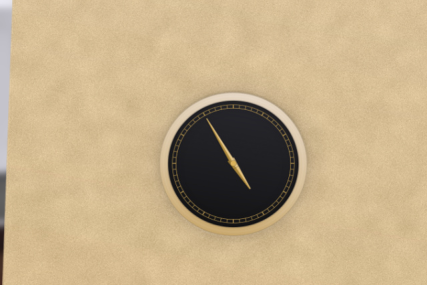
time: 4:55
